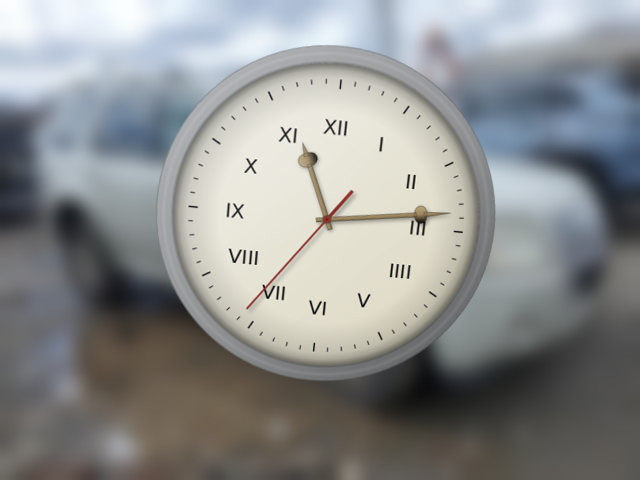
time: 11:13:36
